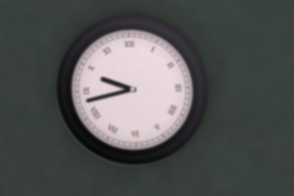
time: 9:43
